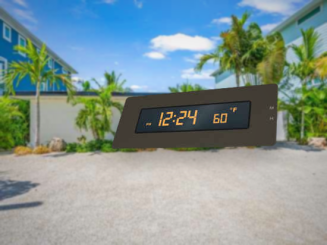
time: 12:24
